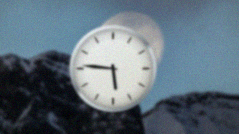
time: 5:46
